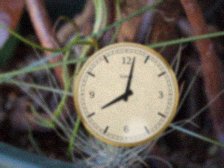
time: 8:02
